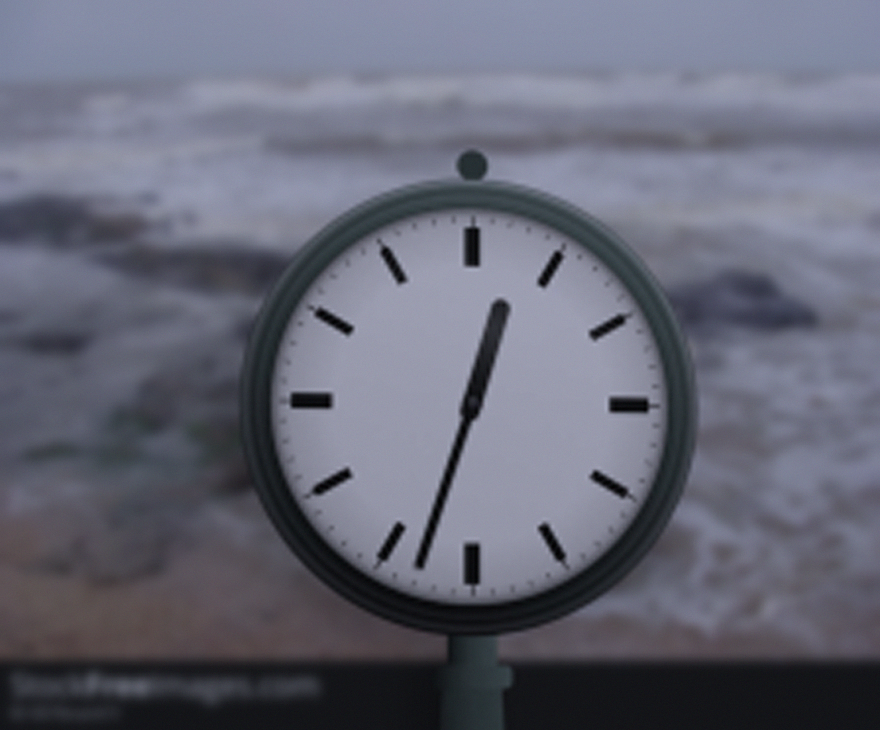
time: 12:33
